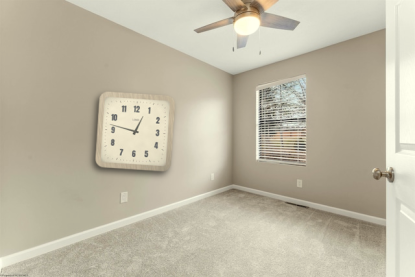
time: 12:47
